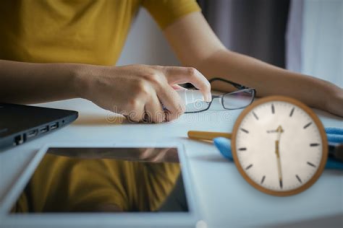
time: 12:30
